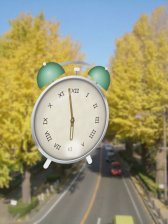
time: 5:58
